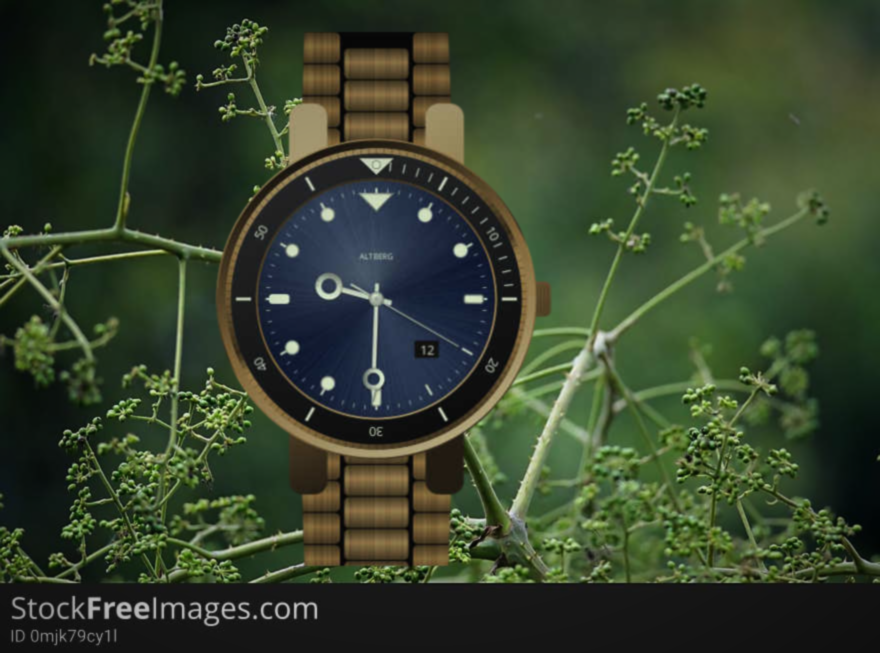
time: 9:30:20
